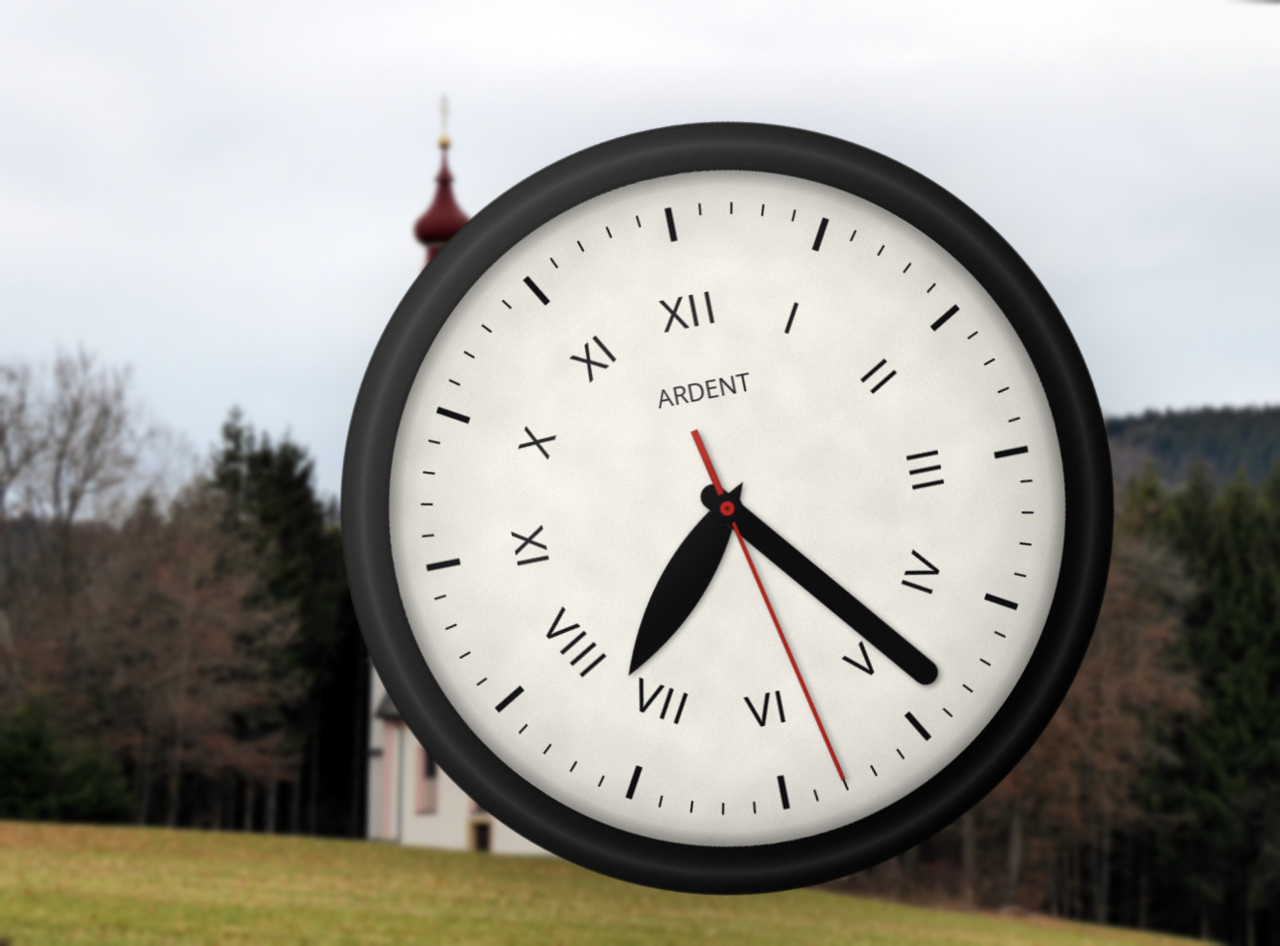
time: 7:23:28
